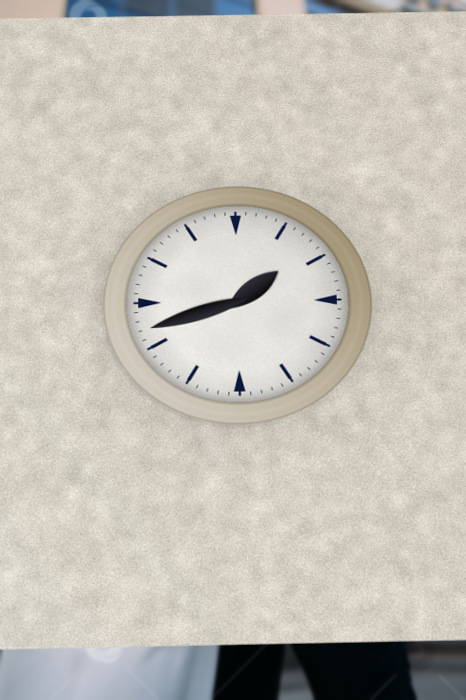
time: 1:42
